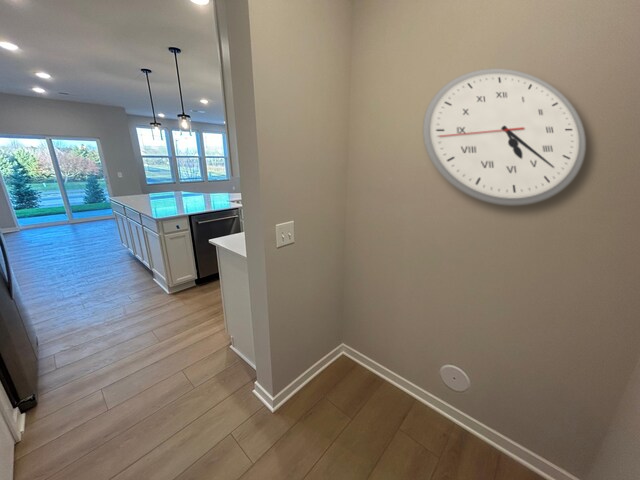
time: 5:22:44
